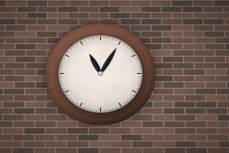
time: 11:05
